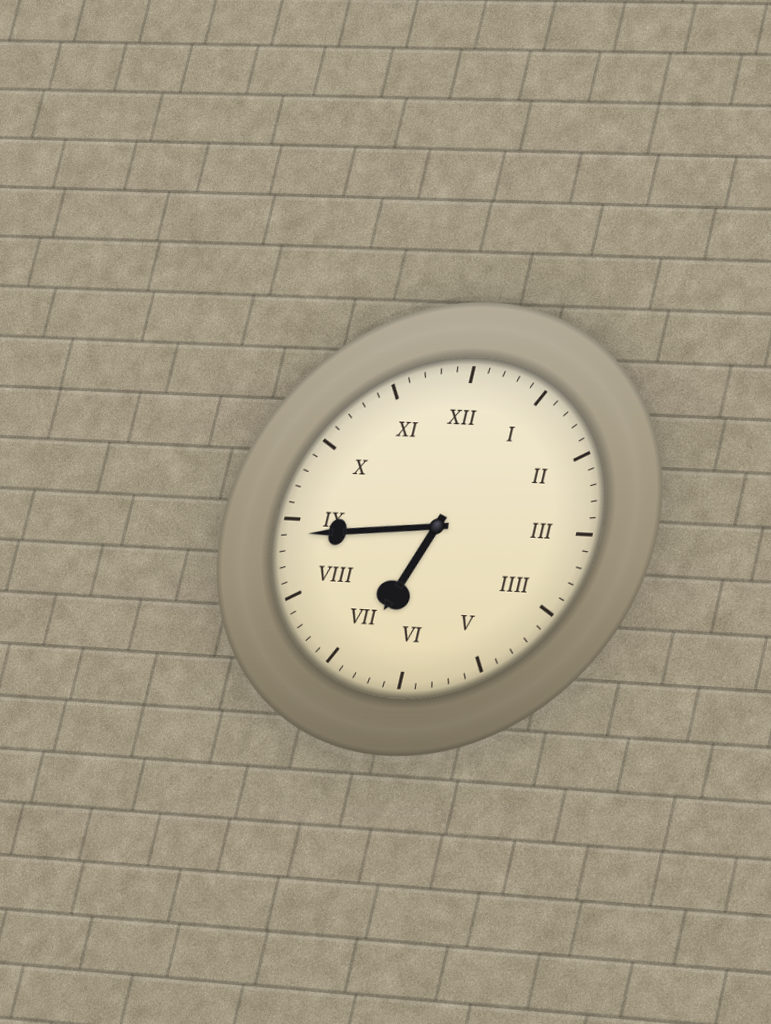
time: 6:44
